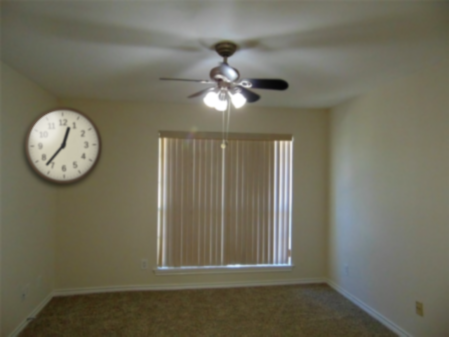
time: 12:37
